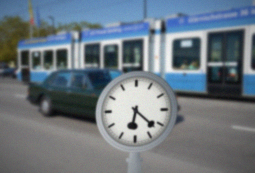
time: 6:22
